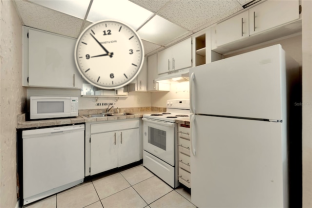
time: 8:54
